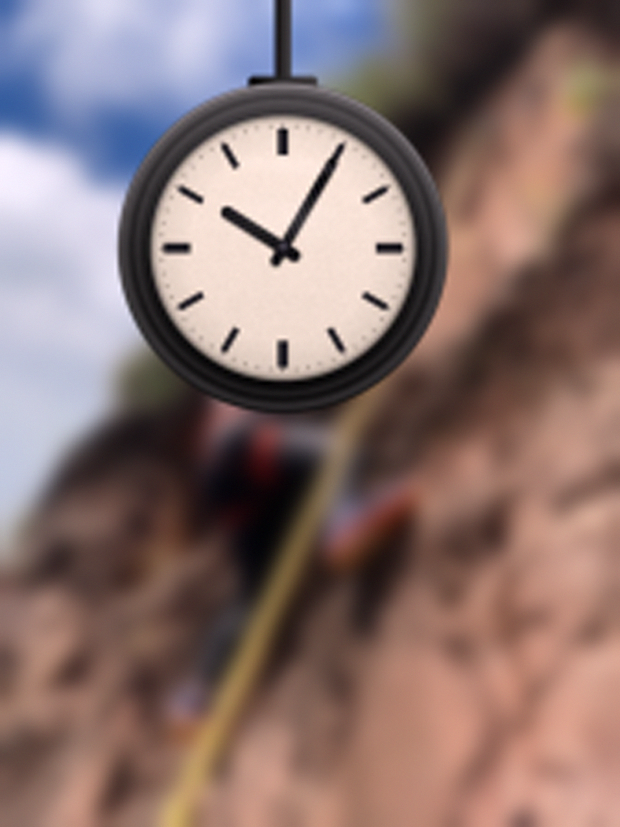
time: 10:05
